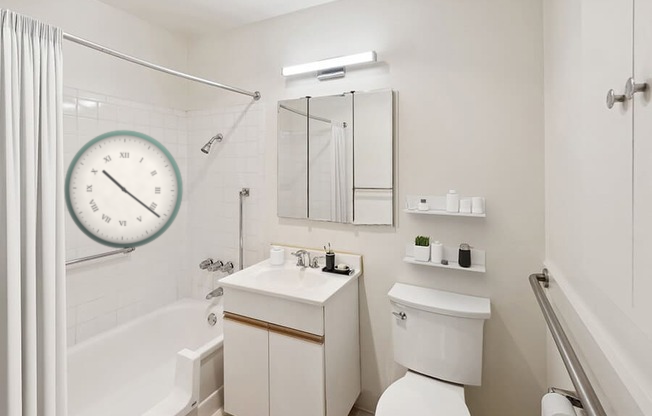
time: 10:21
